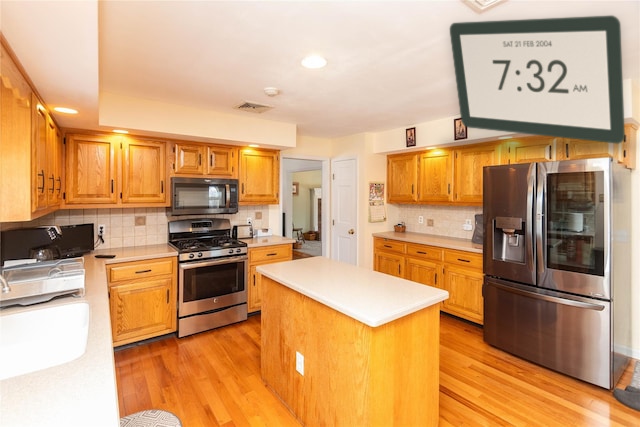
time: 7:32
